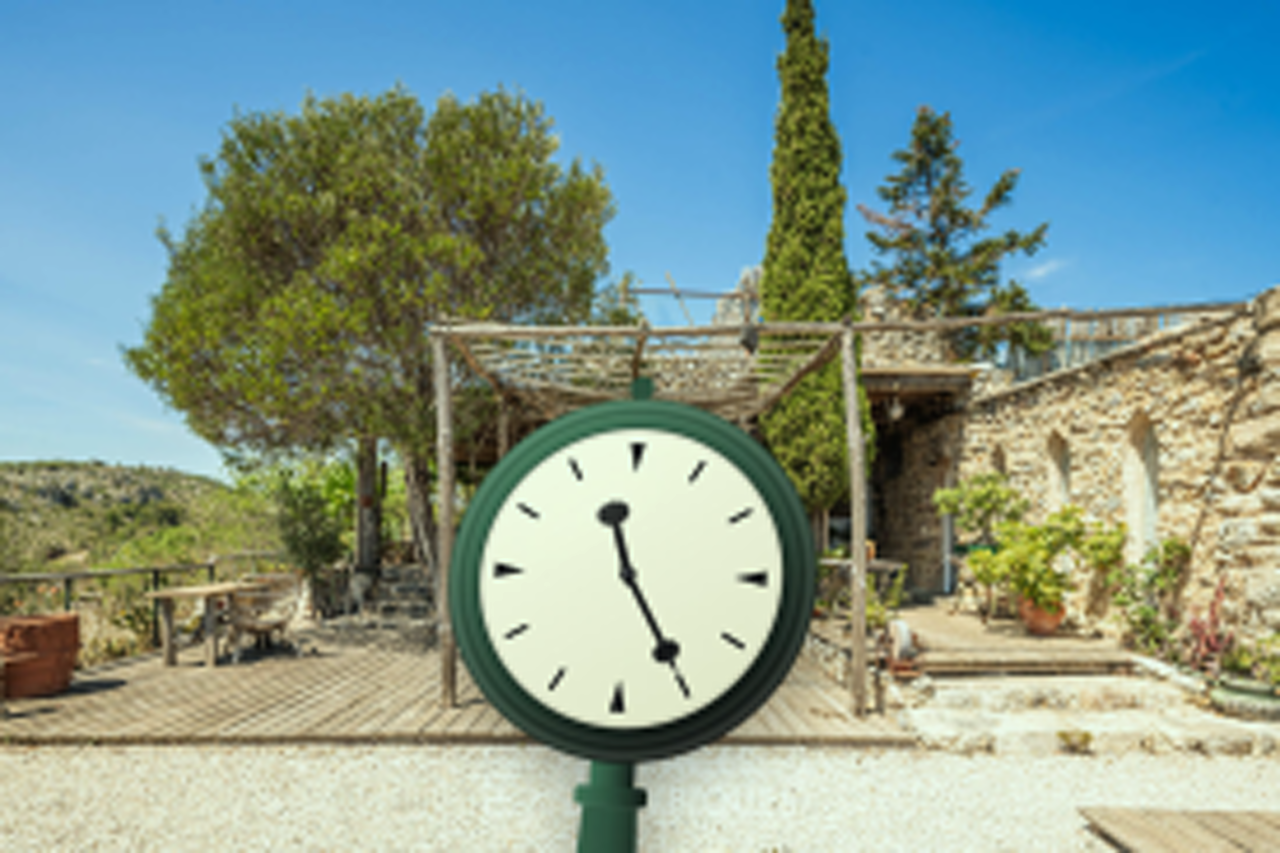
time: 11:25
